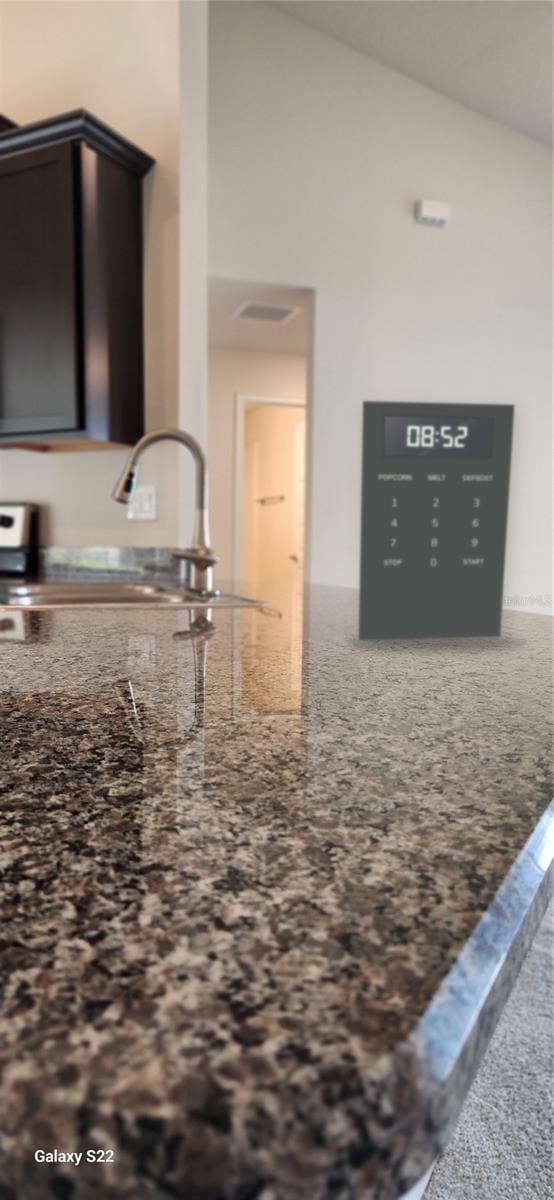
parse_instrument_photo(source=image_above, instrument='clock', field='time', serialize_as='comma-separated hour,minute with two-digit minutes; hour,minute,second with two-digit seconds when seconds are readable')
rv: 8,52
